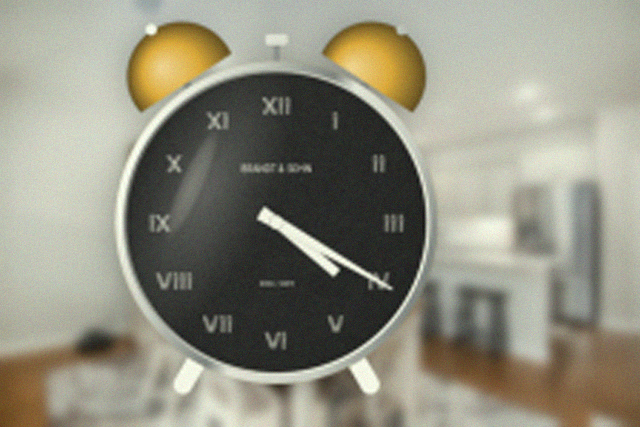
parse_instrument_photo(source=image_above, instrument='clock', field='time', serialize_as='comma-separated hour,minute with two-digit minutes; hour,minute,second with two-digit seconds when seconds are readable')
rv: 4,20
